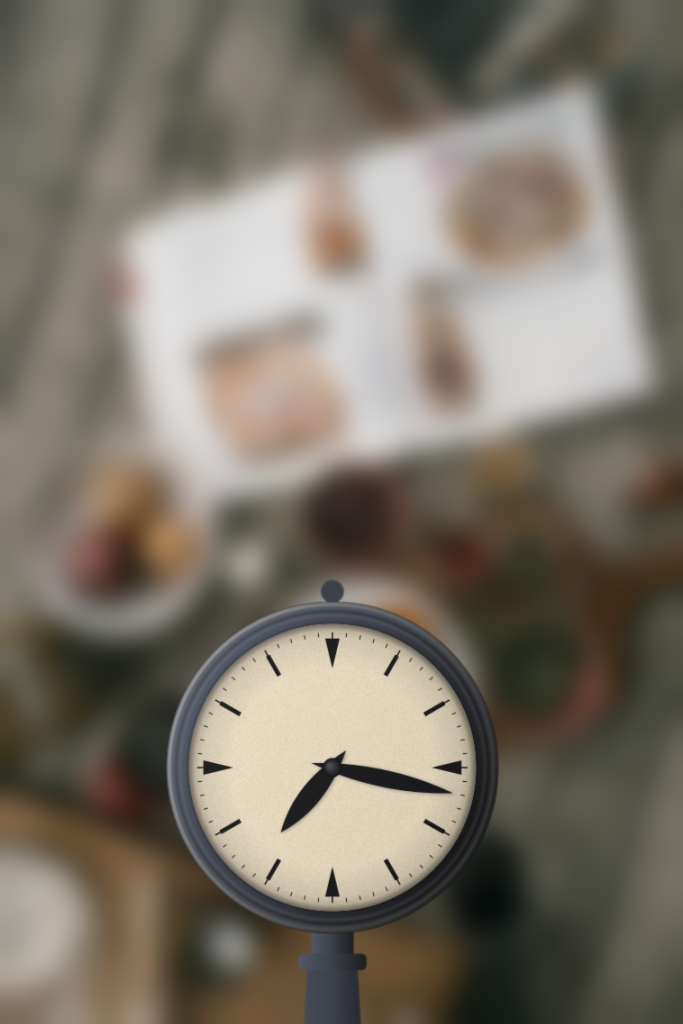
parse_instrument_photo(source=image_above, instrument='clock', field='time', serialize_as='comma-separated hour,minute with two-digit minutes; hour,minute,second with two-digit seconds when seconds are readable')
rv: 7,17
